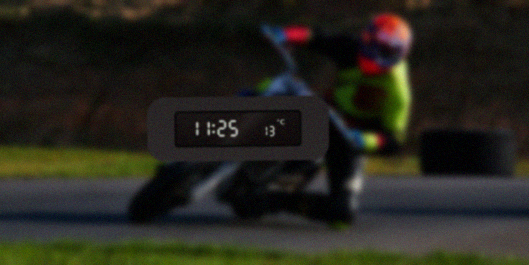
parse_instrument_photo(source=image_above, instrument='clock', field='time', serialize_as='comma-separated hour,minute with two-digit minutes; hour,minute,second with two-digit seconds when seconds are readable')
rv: 11,25
